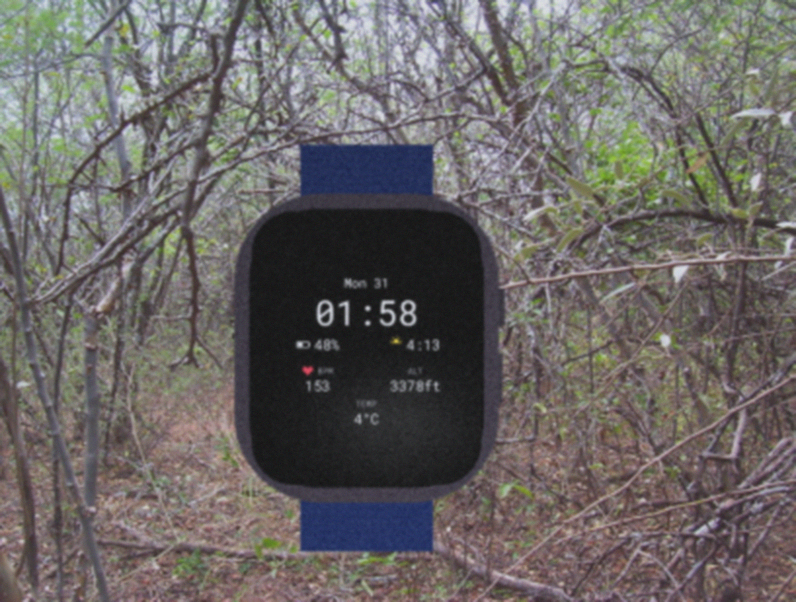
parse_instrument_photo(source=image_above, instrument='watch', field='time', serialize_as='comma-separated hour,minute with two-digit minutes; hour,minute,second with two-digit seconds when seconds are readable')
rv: 1,58
